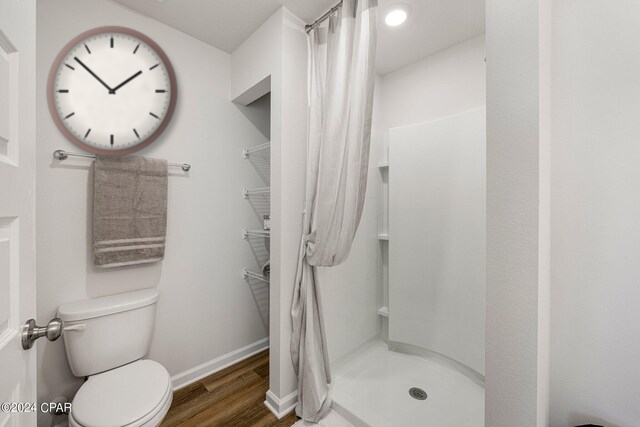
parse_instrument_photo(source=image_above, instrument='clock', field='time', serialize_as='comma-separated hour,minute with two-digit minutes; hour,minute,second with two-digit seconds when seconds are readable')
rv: 1,52
